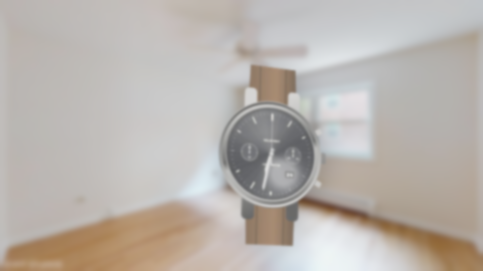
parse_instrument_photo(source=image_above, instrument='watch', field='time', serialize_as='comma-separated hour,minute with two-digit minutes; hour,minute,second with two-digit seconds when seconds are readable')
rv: 6,32
